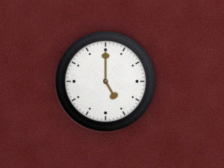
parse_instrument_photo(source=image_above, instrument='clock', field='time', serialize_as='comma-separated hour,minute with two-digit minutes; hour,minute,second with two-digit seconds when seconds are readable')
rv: 5,00
